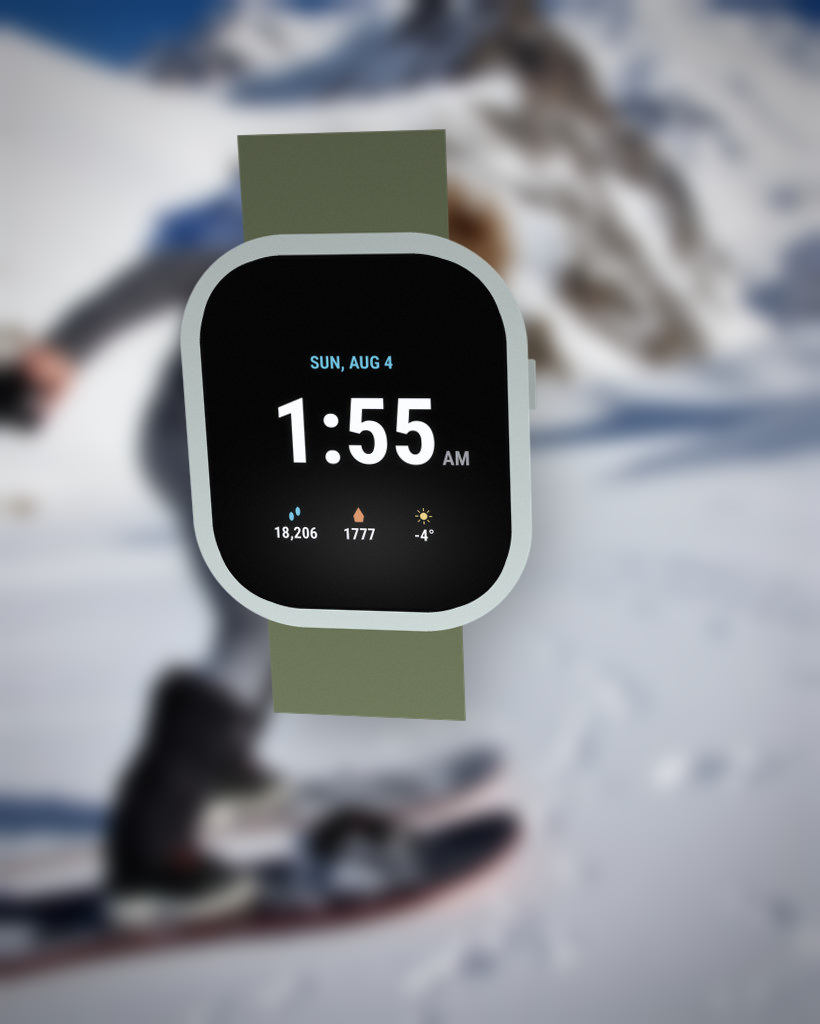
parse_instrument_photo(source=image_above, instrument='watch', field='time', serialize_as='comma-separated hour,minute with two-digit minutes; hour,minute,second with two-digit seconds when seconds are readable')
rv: 1,55
